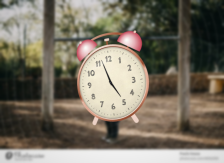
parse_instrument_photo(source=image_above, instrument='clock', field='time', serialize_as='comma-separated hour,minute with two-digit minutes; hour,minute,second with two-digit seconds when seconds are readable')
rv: 4,57
